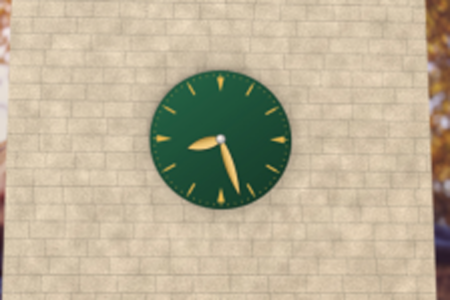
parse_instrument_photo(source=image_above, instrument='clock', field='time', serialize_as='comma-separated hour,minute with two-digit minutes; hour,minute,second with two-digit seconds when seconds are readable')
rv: 8,27
